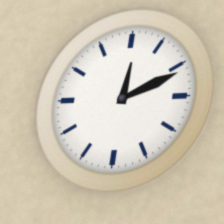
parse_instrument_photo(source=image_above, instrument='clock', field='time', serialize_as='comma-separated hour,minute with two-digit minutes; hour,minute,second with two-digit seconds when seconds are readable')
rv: 12,11
